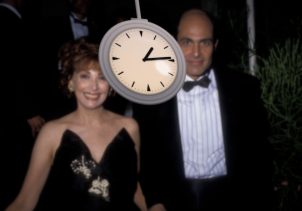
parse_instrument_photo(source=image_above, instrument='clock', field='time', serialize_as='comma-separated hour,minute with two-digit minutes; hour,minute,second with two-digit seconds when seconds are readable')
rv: 1,14
